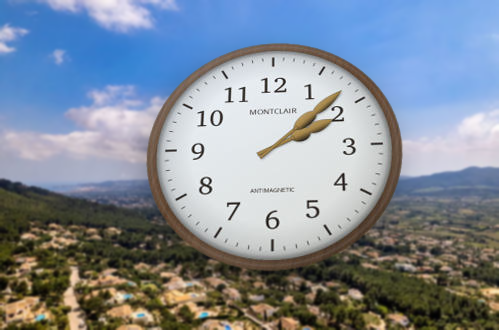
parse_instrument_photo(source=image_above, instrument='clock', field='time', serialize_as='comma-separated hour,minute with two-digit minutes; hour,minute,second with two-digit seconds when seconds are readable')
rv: 2,08
